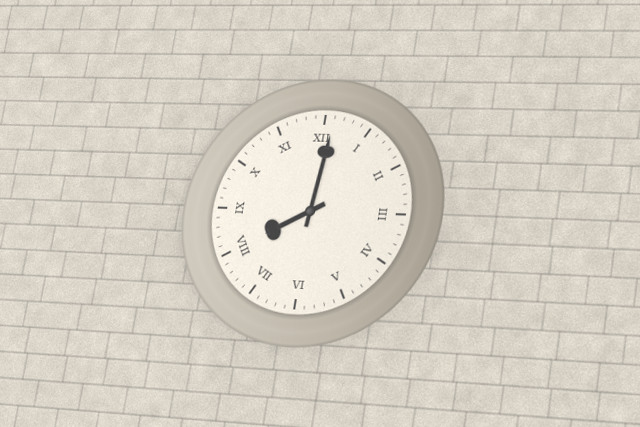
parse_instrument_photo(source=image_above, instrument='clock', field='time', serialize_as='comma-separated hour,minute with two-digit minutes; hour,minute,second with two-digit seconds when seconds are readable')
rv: 8,01
